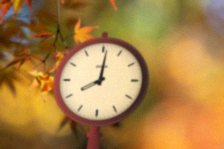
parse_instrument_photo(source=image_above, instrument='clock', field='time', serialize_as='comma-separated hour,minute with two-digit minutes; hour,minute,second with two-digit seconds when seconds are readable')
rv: 8,01
